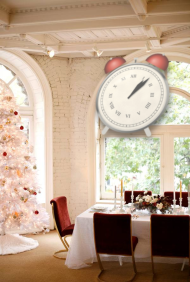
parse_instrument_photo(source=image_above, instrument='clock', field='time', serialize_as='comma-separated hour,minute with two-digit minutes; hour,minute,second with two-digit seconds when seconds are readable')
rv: 1,07
